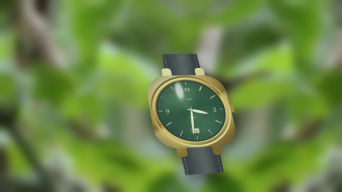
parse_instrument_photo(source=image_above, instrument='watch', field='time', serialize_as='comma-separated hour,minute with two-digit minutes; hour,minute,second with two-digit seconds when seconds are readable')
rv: 3,31
